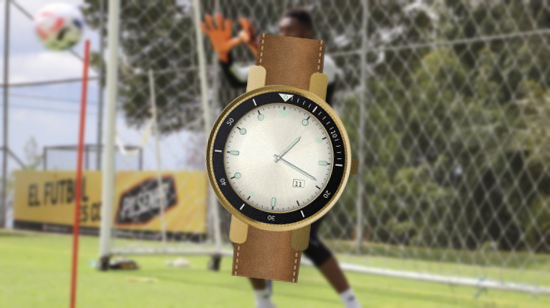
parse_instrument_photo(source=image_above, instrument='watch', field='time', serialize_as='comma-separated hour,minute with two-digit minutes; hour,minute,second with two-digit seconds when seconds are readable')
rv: 1,19
